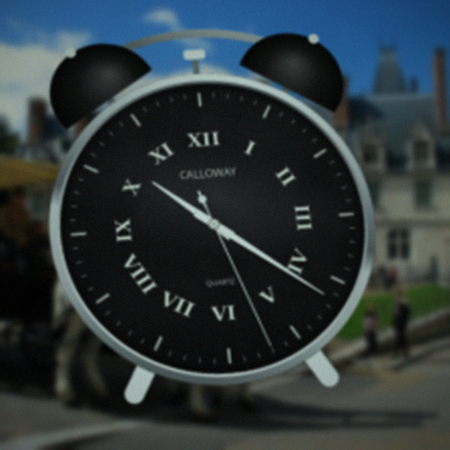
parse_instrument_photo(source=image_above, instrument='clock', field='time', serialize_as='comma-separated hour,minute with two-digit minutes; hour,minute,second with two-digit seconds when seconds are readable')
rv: 10,21,27
